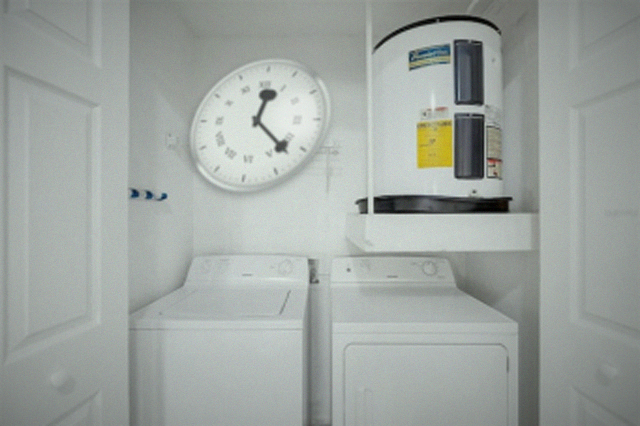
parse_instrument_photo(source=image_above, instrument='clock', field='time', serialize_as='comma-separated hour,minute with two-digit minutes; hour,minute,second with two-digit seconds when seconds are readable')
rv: 12,22
